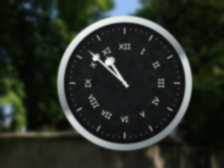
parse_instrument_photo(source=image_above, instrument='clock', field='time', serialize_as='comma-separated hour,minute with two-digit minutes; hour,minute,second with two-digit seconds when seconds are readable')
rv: 10,52
